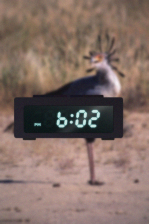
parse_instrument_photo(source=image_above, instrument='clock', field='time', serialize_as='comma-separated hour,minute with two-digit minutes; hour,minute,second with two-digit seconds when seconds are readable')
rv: 6,02
